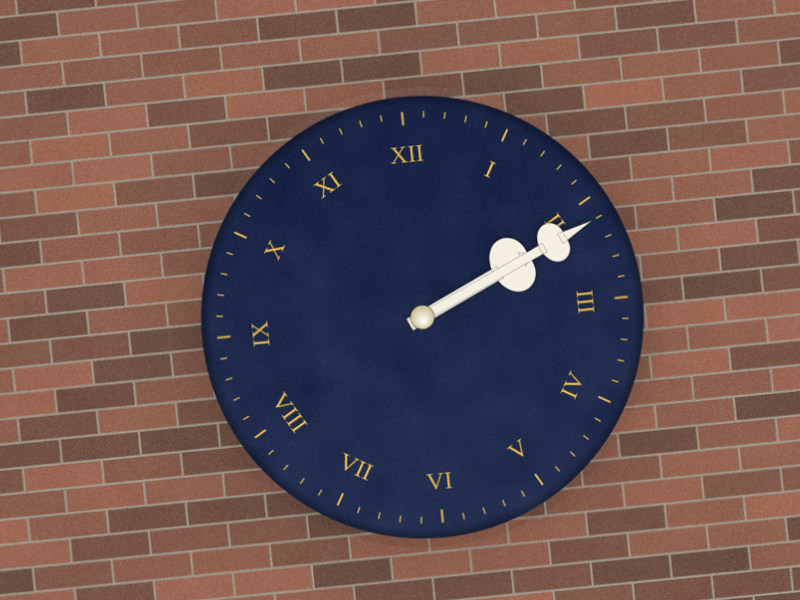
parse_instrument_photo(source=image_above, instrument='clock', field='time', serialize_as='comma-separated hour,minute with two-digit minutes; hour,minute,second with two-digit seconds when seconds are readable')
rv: 2,11
